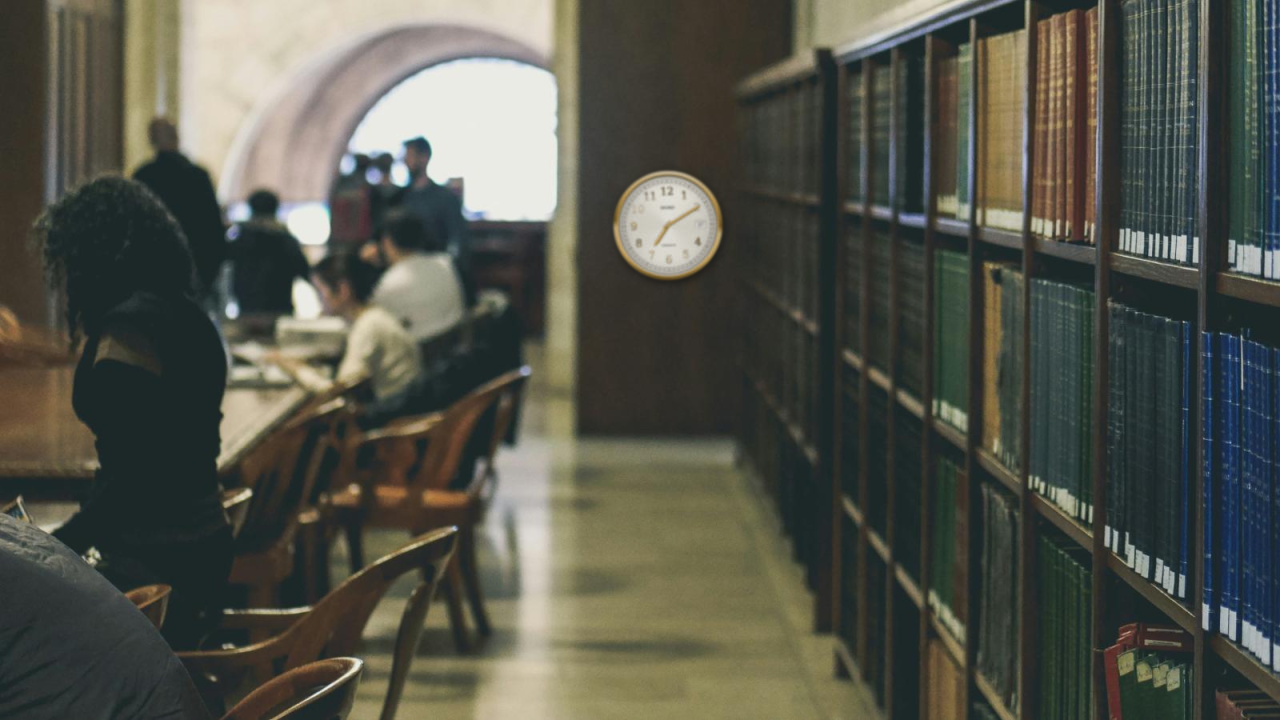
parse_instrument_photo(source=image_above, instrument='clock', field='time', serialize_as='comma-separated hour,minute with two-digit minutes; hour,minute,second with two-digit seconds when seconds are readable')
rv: 7,10
